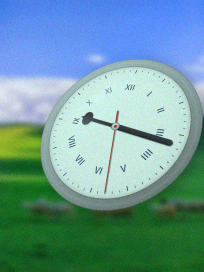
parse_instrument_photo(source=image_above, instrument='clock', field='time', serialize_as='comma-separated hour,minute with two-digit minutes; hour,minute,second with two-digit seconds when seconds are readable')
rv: 9,16,28
